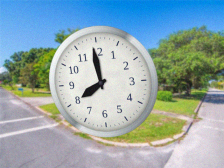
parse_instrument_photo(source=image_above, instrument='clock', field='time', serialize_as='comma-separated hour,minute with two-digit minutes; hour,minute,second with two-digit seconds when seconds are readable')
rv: 7,59
